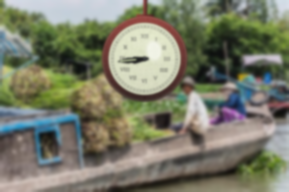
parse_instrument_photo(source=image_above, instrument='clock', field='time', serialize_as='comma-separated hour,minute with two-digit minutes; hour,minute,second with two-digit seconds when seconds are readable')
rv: 8,44
